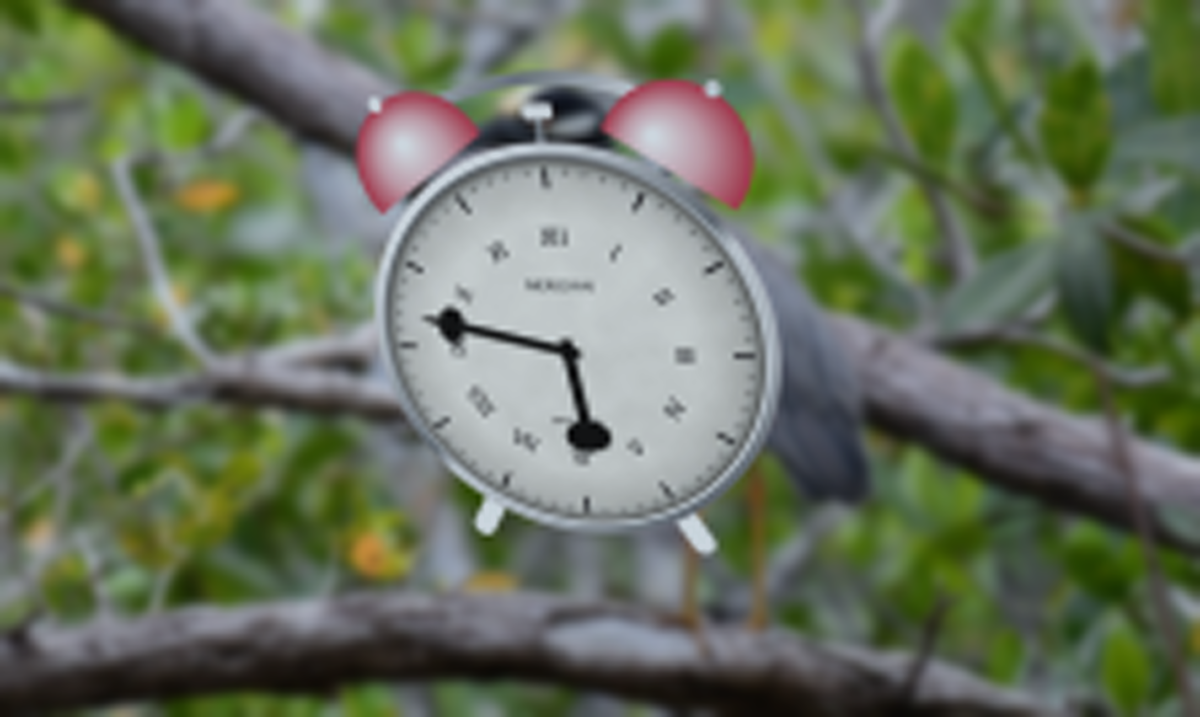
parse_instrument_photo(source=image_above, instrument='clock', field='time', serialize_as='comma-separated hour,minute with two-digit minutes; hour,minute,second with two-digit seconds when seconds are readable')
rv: 5,47
